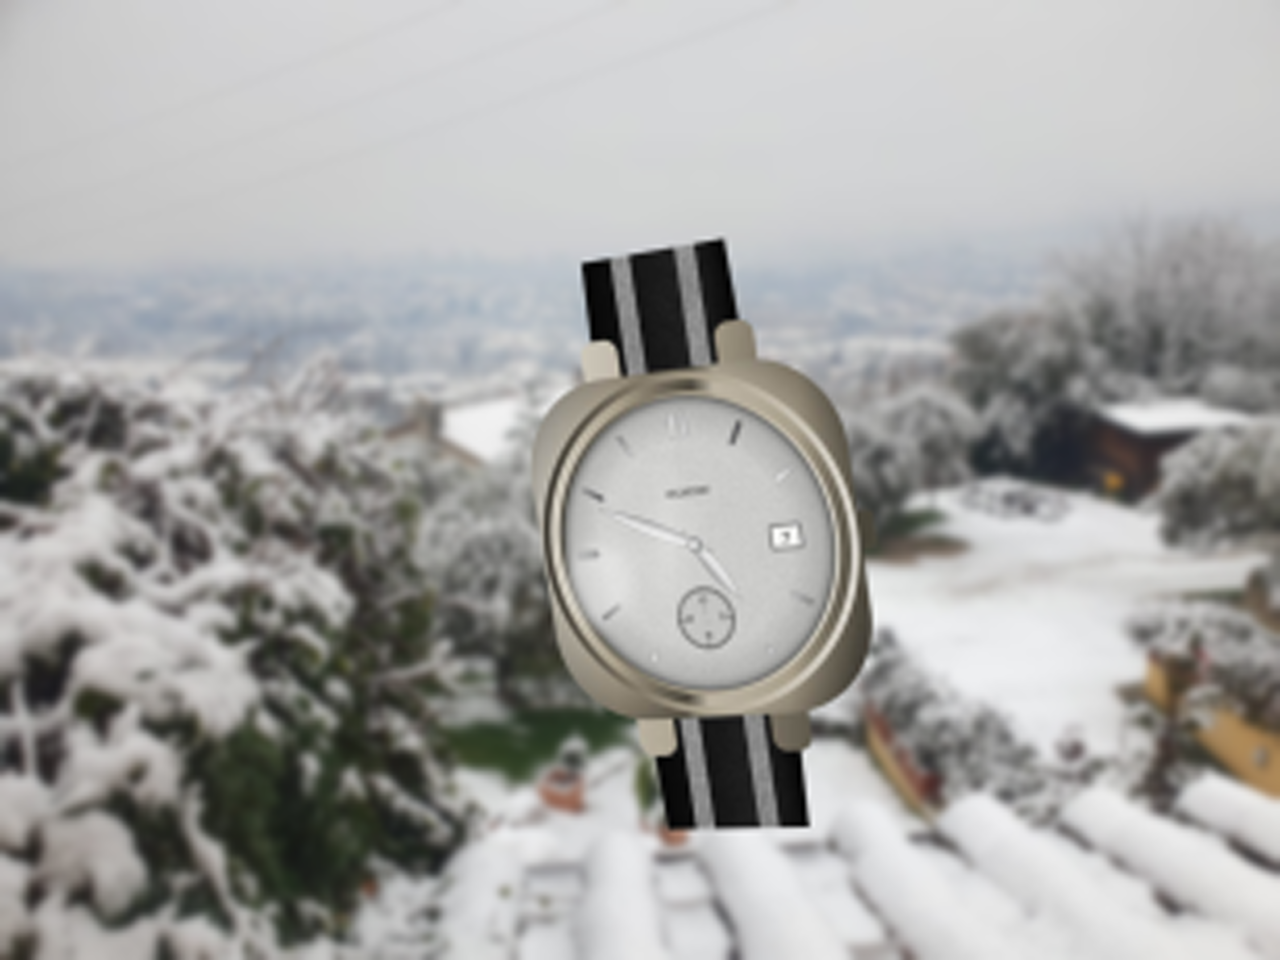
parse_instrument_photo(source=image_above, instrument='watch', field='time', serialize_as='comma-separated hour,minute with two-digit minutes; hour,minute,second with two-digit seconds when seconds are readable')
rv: 4,49
